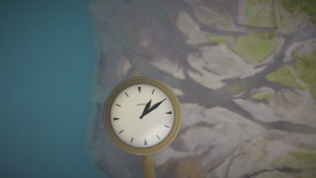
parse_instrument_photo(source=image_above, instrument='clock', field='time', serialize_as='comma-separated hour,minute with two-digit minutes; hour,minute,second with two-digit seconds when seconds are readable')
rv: 1,10
